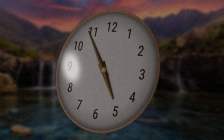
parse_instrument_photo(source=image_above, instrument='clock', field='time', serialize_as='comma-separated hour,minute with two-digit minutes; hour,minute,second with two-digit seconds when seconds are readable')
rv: 4,54
